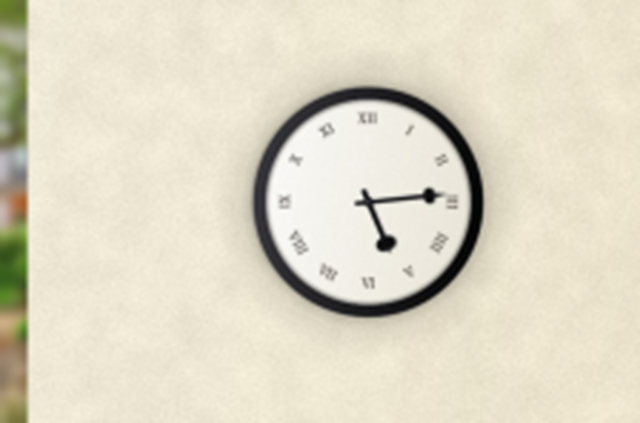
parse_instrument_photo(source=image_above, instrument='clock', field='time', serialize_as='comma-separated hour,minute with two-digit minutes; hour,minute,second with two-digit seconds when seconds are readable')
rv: 5,14
